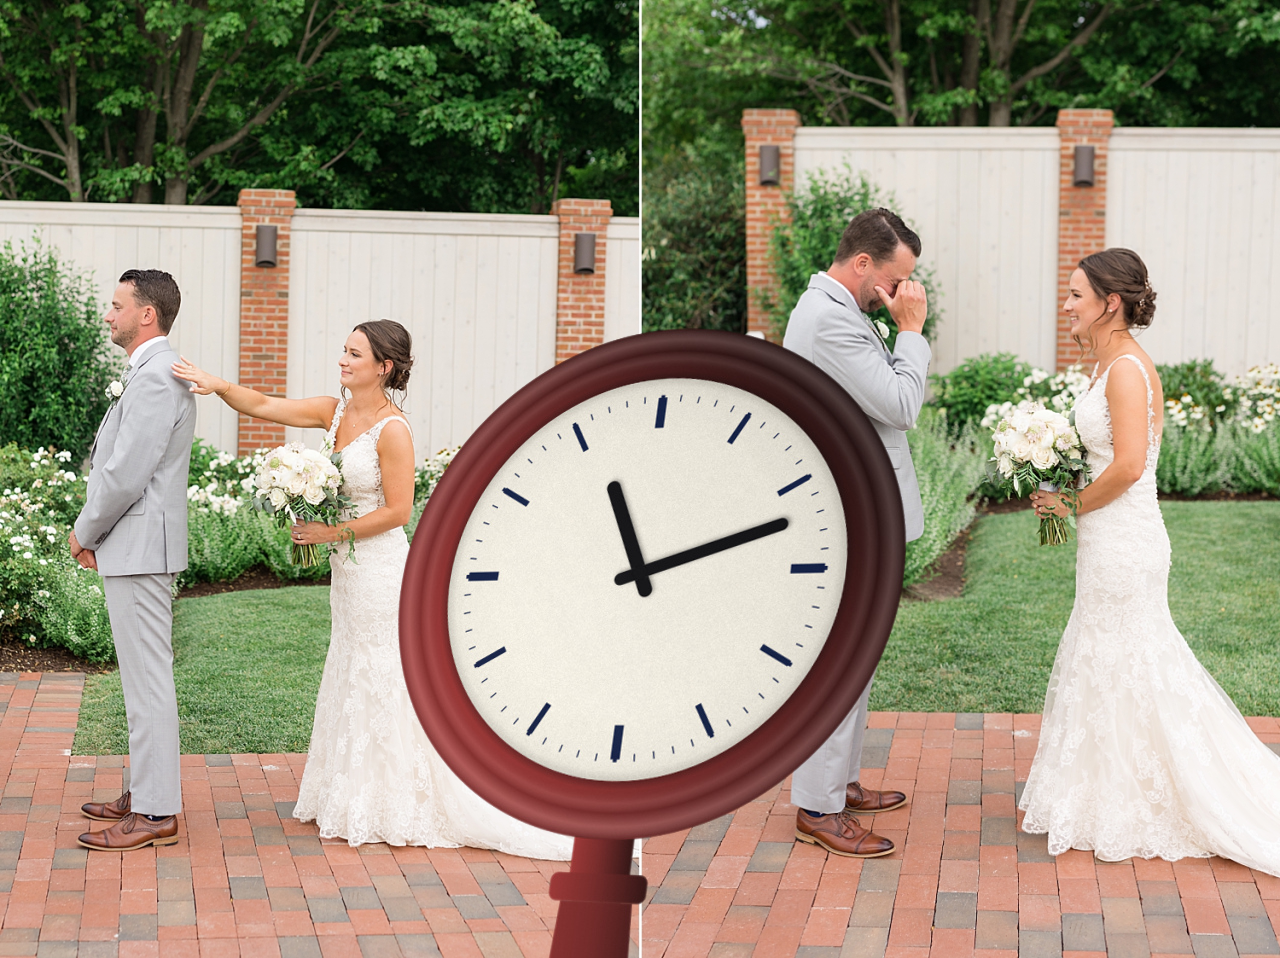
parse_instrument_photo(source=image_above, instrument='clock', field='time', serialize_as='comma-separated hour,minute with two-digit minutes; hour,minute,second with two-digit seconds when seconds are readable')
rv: 11,12
